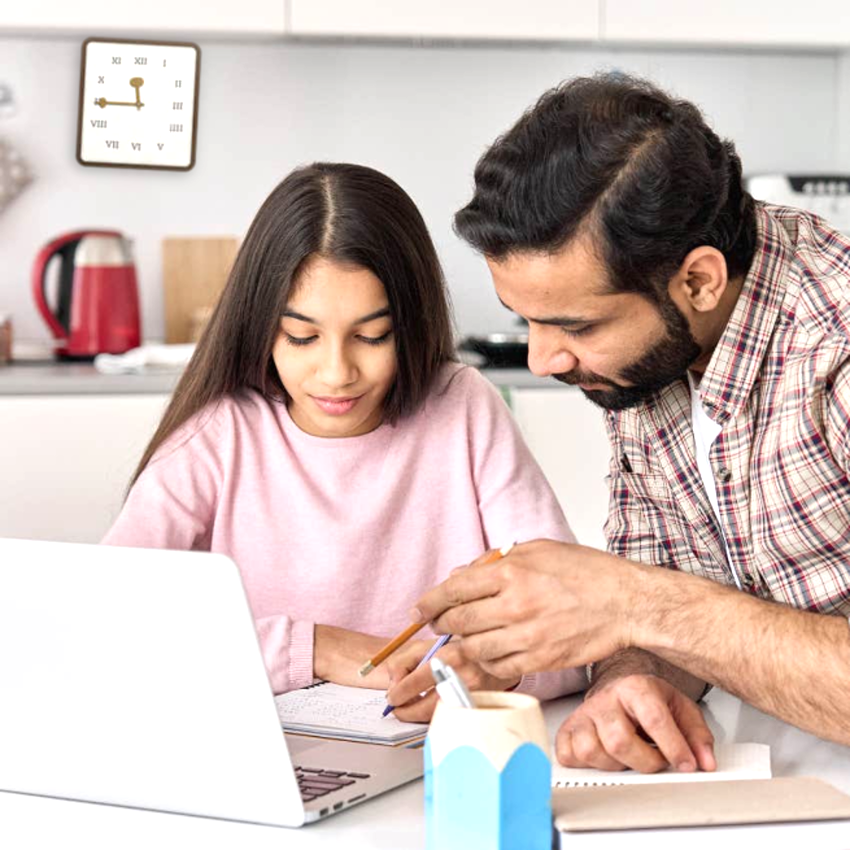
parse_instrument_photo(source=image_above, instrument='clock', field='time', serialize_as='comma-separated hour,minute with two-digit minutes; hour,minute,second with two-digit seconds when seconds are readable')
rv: 11,45
